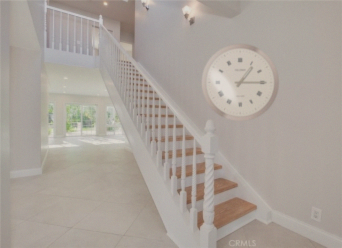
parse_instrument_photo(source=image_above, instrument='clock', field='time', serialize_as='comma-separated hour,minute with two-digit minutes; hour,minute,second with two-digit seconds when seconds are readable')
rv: 1,15
